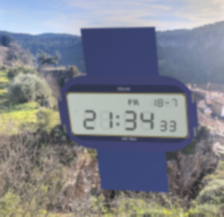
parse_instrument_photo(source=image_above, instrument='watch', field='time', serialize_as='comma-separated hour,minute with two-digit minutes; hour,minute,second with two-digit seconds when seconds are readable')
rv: 21,34,33
